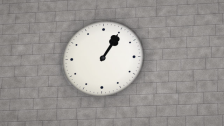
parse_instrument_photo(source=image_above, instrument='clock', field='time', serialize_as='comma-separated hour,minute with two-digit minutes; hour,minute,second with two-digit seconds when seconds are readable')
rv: 1,05
